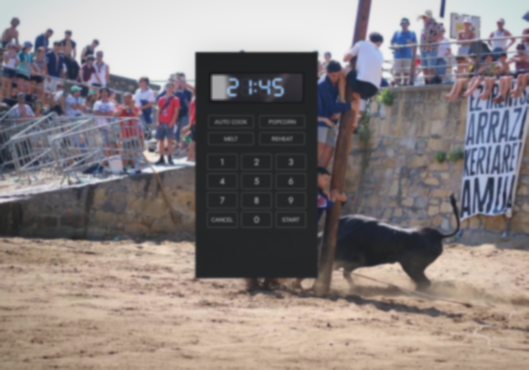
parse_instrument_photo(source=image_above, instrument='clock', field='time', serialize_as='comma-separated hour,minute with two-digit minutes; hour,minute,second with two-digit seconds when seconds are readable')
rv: 21,45
